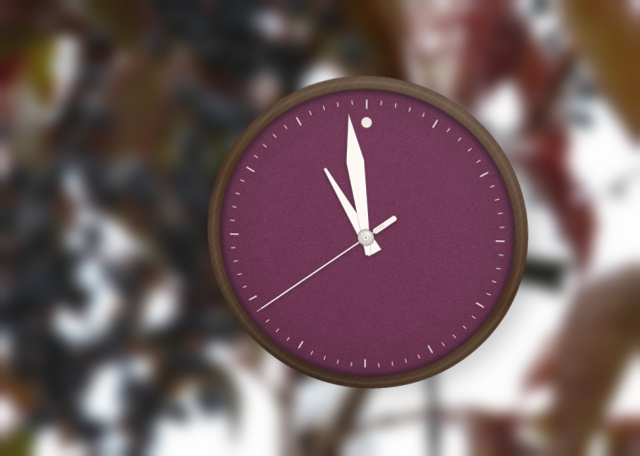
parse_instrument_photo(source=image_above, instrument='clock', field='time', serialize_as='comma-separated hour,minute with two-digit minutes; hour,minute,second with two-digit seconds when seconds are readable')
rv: 10,58,39
